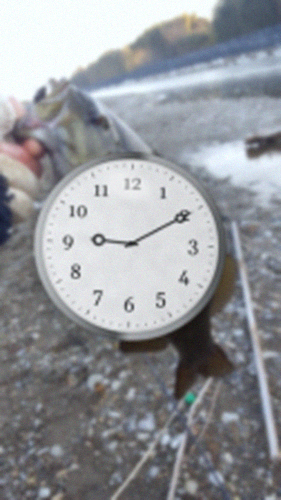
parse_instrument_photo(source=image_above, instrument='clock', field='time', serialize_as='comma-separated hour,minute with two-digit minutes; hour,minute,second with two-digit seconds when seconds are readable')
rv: 9,10
